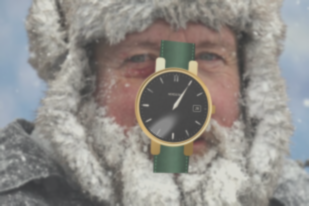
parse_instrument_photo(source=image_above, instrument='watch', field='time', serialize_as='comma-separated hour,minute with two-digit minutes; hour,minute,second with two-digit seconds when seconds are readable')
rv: 1,05
